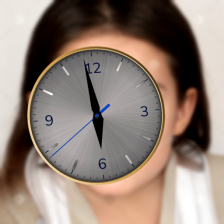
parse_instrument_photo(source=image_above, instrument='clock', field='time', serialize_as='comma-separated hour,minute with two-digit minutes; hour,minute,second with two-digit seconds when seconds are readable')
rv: 5,58,39
